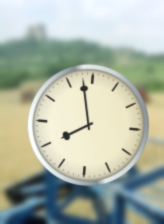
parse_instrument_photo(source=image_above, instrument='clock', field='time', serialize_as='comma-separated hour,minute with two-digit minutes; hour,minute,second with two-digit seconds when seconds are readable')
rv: 7,58
